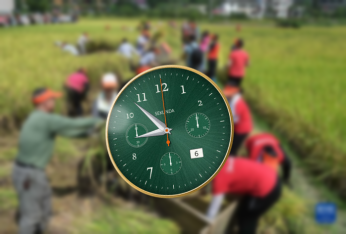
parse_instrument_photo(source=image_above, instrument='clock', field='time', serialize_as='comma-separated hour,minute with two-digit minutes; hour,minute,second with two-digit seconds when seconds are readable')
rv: 8,53
